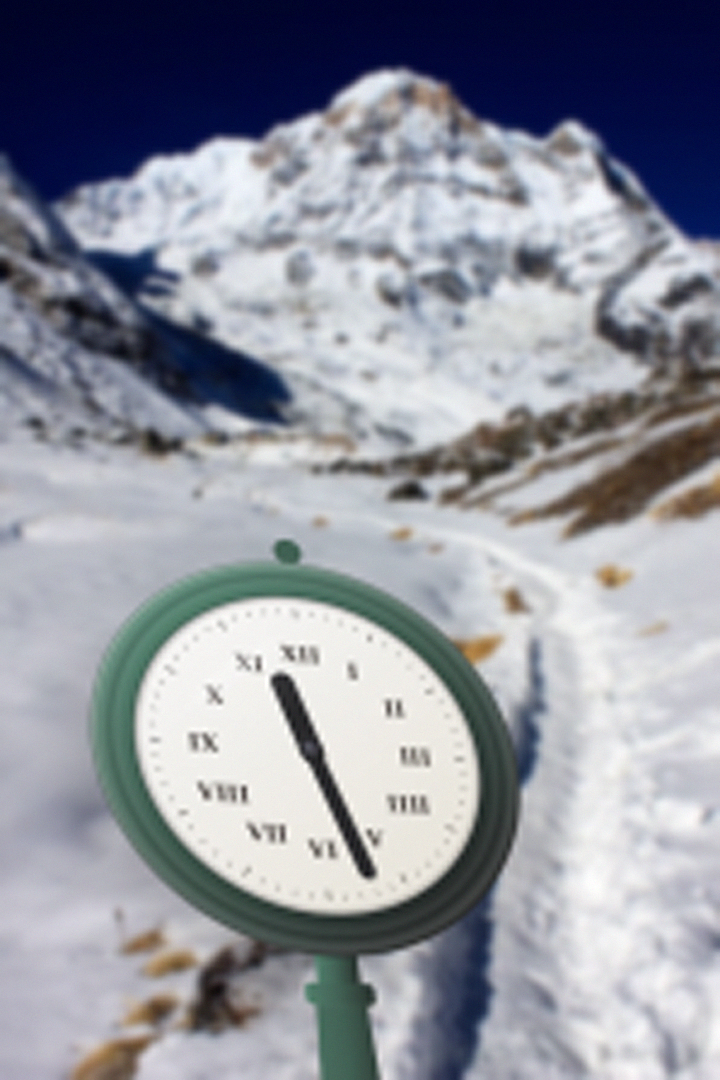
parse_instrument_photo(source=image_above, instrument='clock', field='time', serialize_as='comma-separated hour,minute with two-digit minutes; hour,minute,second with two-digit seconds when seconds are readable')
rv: 11,27
